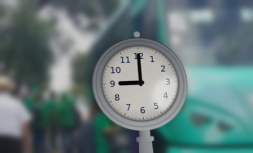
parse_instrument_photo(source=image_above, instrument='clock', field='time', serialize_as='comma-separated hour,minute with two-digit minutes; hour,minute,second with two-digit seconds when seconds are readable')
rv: 9,00
